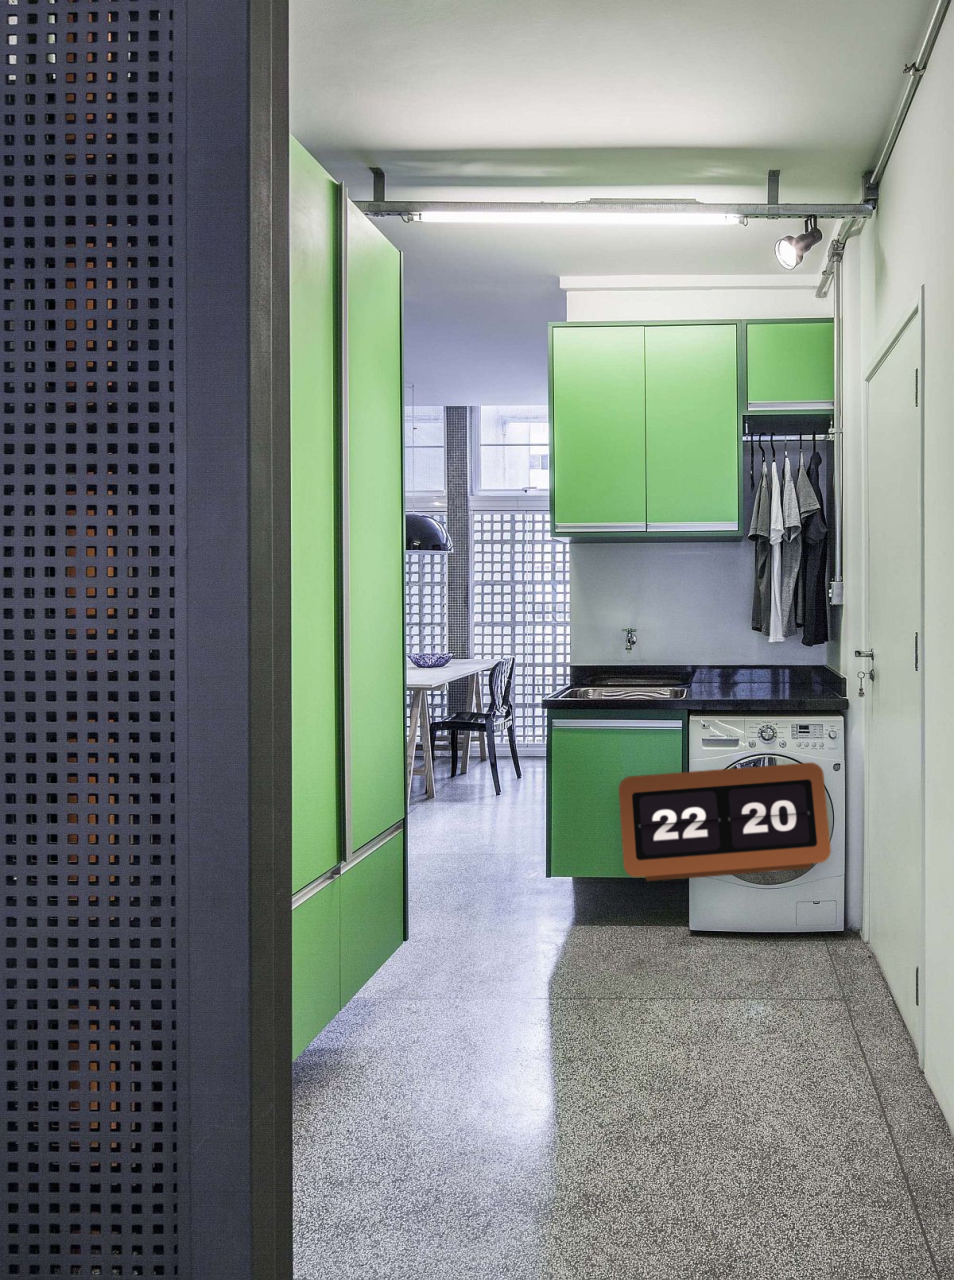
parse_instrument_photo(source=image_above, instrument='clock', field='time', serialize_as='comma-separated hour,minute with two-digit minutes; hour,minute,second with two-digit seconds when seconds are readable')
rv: 22,20
